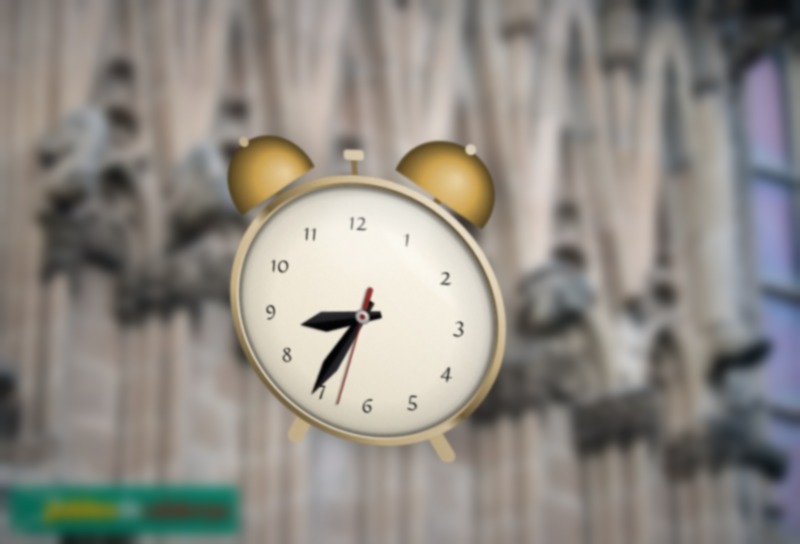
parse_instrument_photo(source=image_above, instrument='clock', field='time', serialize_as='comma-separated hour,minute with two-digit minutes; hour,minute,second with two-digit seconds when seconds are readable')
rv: 8,35,33
